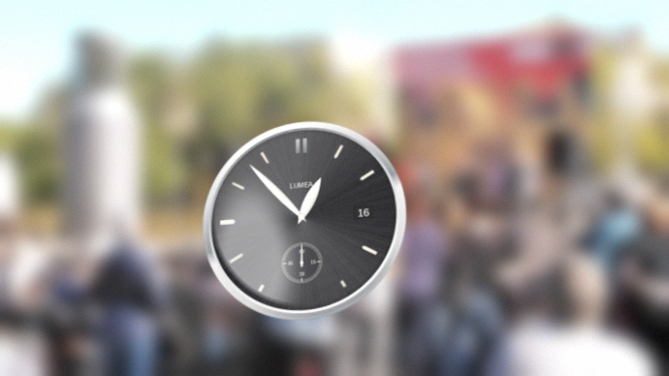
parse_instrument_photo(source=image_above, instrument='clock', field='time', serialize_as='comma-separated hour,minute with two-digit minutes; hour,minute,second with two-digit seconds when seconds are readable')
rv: 12,53
